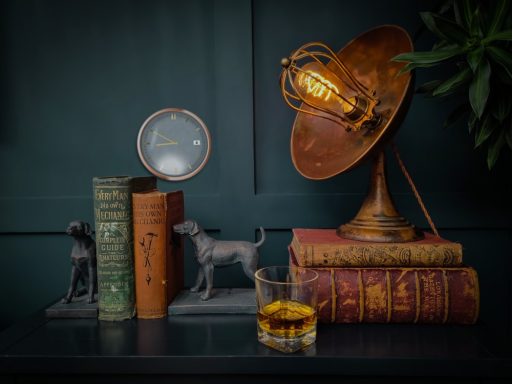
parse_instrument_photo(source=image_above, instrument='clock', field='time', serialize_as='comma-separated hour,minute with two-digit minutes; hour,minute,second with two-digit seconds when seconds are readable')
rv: 8,50
